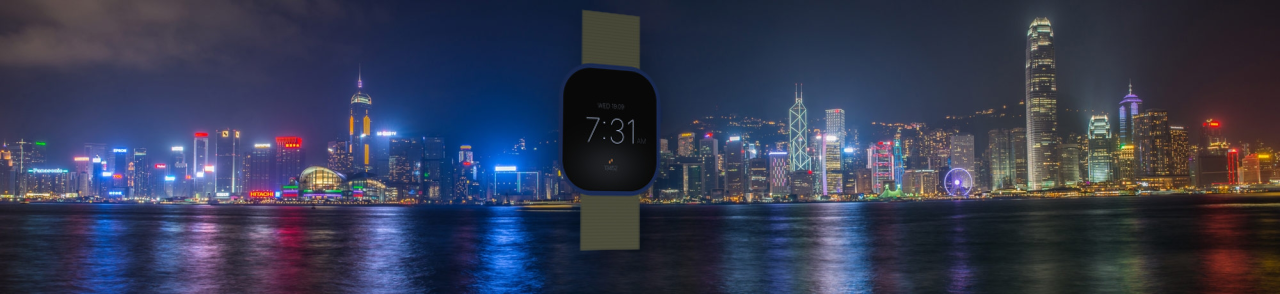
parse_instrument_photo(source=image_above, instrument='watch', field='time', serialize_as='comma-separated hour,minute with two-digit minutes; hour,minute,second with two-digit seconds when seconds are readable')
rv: 7,31
